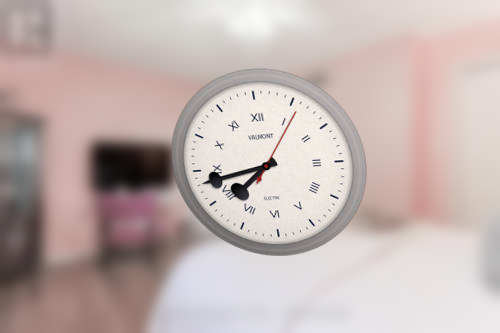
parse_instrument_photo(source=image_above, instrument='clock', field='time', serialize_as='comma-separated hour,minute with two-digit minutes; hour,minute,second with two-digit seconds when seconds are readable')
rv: 7,43,06
